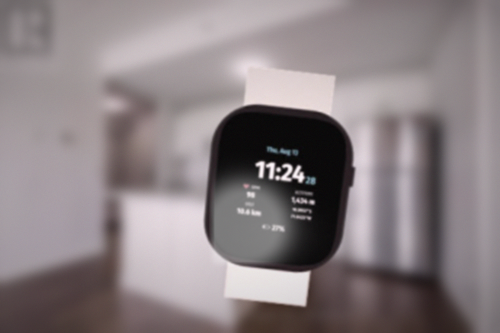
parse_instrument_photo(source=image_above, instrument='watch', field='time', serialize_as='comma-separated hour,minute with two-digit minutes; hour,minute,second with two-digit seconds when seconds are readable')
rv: 11,24
